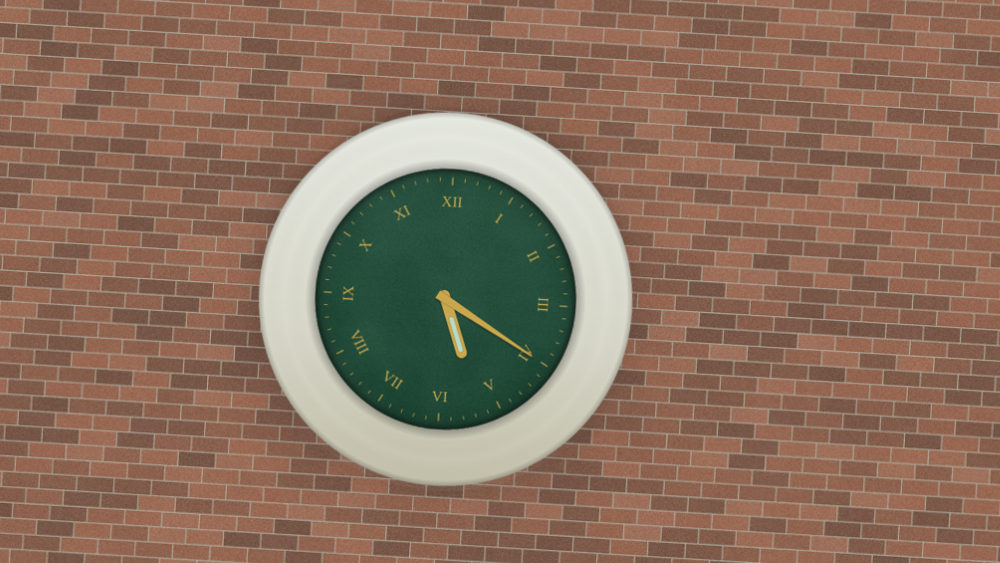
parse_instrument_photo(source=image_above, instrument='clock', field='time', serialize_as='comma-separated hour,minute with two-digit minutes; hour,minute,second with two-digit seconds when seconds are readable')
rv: 5,20
